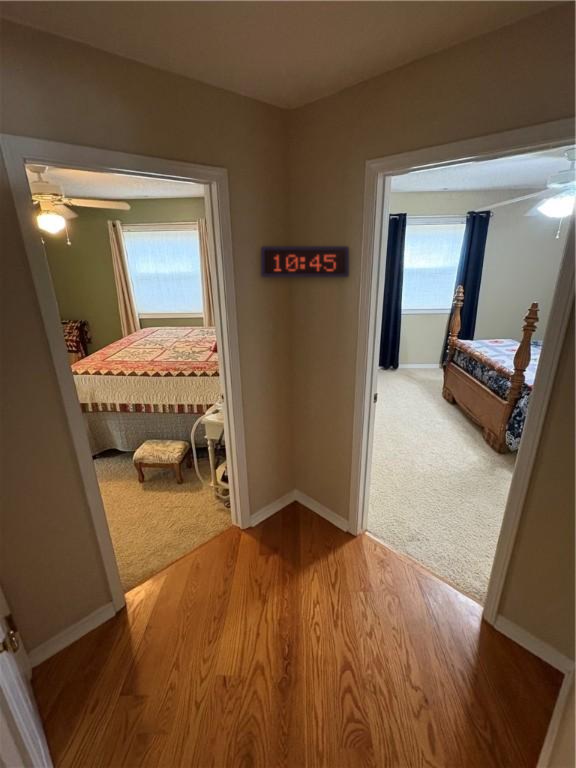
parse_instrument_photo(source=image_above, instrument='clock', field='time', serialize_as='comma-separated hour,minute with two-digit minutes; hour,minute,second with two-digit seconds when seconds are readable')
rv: 10,45
